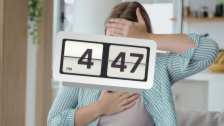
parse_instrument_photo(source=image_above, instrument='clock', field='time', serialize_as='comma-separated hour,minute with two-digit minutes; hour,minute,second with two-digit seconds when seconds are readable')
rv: 4,47
